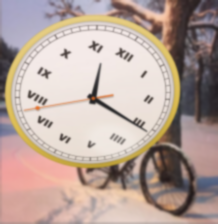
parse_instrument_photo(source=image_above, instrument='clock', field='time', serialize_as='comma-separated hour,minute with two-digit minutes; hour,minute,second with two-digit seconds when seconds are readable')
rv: 11,15,38
